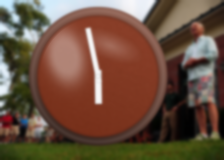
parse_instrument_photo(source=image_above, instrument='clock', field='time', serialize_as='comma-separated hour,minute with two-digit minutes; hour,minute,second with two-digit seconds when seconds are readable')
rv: 5,58
